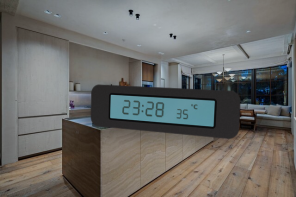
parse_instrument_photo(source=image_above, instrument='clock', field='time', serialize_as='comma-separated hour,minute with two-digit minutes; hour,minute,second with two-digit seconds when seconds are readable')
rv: 23,28
